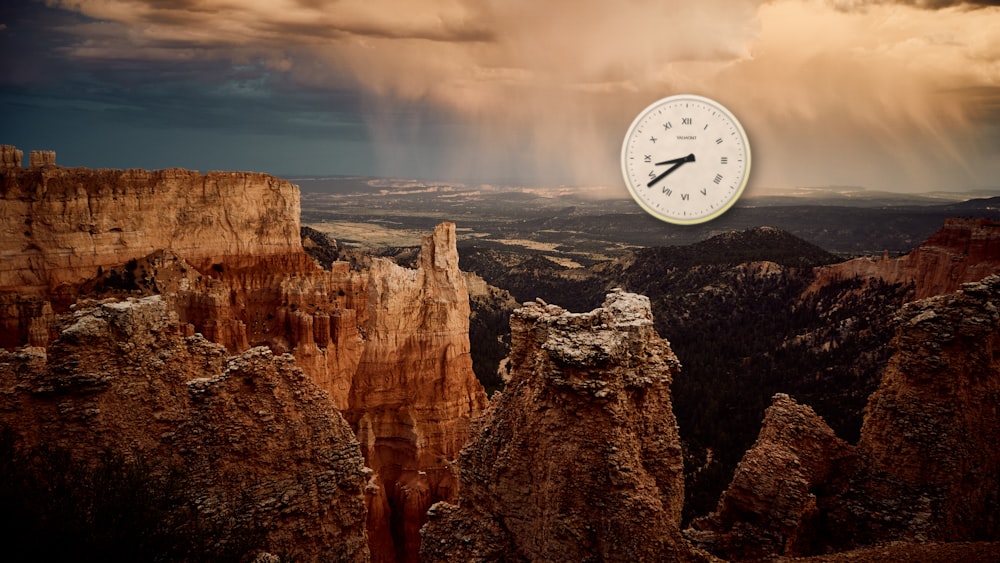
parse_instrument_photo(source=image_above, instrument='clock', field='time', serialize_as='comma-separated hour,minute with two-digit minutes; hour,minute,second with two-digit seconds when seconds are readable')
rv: 8,39
